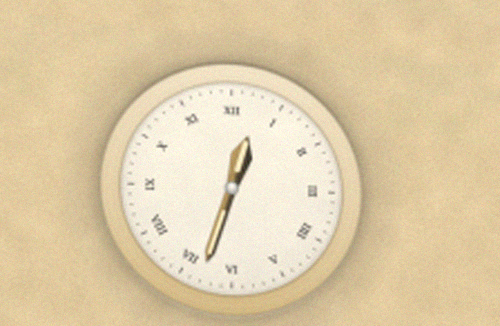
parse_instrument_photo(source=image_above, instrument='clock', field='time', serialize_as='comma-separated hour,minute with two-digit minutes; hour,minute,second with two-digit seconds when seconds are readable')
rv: 12,33
